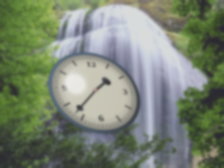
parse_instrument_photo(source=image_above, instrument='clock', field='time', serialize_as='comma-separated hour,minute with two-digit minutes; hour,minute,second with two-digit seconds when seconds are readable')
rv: 1,37
